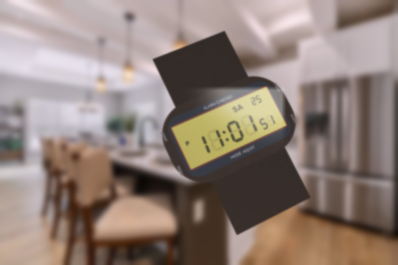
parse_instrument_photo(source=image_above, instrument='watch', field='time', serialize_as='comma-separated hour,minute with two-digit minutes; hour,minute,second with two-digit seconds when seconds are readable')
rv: 11,01,51
